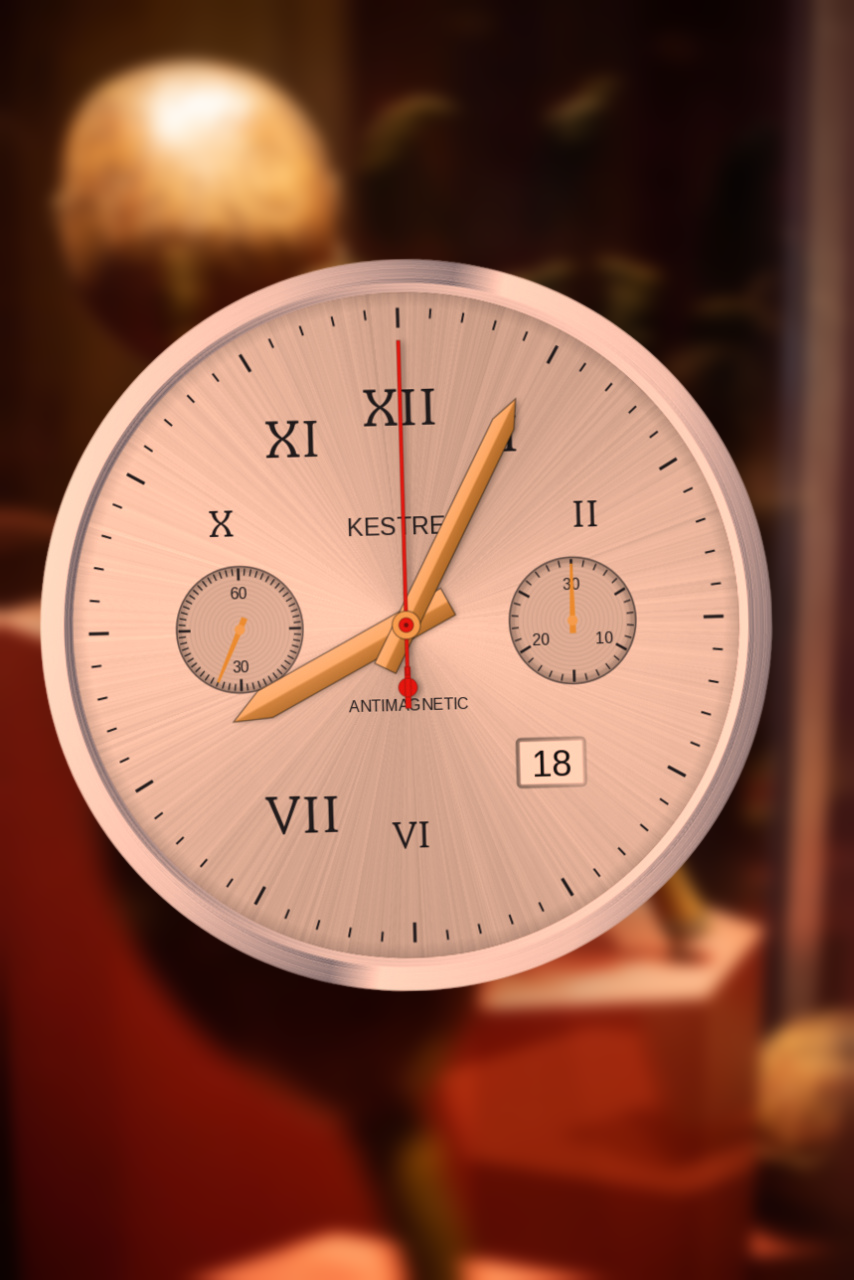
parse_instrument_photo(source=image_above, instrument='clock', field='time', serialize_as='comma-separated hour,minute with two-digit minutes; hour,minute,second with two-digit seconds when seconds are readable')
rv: 8,04,34
